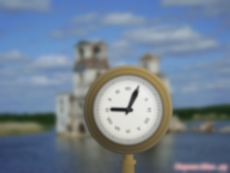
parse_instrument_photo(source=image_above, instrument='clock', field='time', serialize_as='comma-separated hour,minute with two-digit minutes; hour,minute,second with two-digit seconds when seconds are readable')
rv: 9,04
